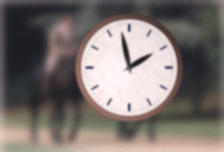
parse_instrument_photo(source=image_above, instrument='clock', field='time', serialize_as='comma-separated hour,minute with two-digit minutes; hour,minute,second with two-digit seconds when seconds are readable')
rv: 1,58
